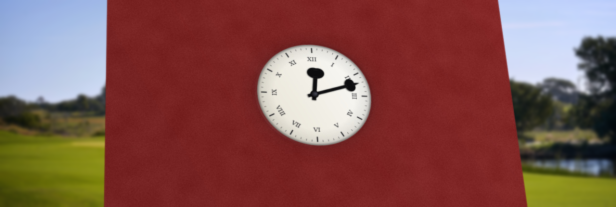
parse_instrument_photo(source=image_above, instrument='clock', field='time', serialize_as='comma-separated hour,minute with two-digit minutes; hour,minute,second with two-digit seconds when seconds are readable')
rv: 12,12
